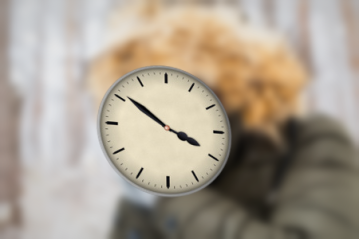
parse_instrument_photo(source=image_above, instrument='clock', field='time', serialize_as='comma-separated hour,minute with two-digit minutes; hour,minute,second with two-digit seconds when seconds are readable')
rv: 3,51
